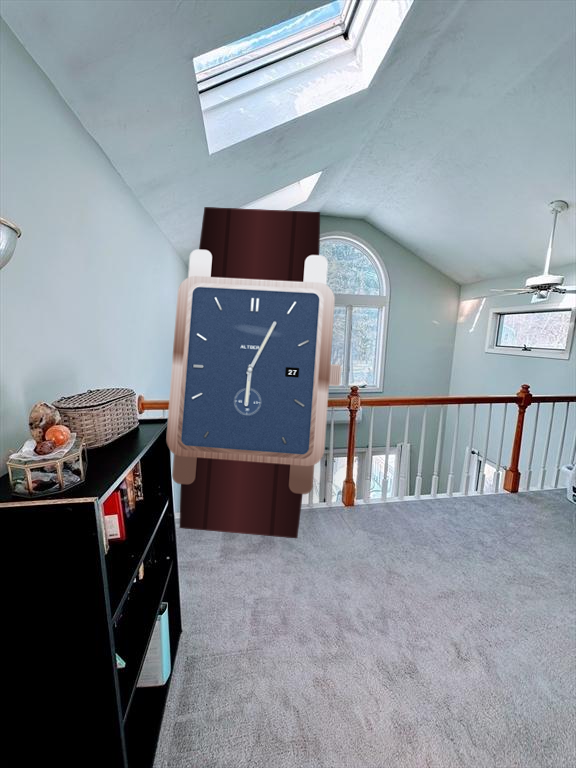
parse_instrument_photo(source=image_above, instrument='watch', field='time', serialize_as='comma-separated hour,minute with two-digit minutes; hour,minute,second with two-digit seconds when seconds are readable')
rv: 6,04
